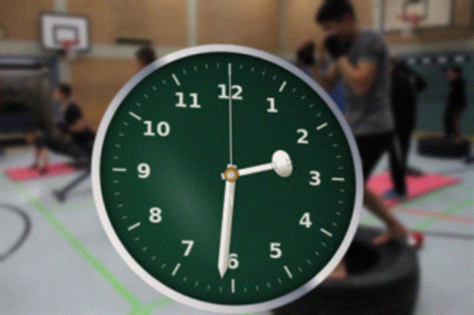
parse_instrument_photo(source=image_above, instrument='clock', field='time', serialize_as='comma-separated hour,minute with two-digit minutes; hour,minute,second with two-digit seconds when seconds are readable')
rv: 2,31,00
